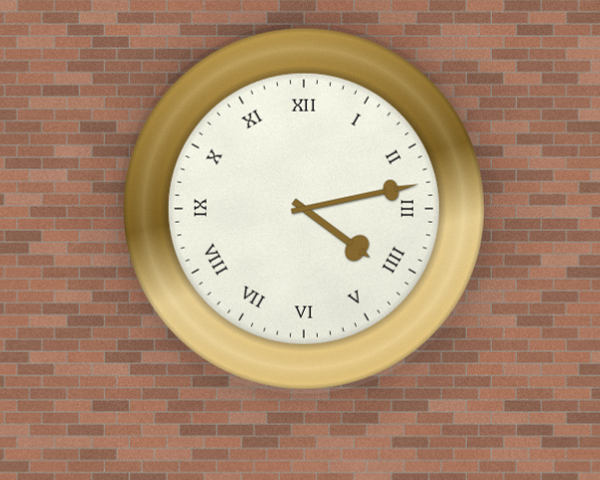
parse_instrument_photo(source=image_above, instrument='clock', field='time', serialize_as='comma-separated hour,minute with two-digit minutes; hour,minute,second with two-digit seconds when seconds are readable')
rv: 4,13
